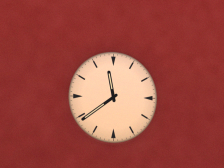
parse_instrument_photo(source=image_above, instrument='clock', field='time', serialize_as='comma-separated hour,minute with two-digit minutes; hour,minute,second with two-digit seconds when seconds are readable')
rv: 11,39
